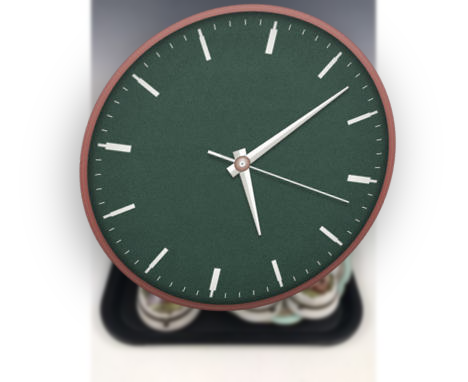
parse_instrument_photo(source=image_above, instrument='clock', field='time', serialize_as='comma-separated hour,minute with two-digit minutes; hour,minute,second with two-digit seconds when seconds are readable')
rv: 5,07,17
